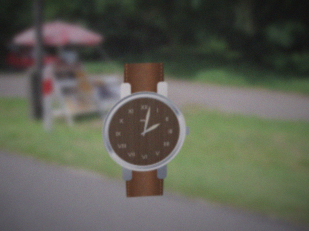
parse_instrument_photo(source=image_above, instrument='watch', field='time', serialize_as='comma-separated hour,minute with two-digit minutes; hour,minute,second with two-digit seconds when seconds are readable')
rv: 2,02
